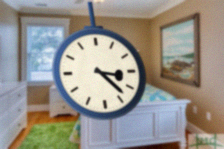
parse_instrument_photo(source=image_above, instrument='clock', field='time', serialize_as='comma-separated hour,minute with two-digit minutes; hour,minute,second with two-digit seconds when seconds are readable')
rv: 3,23
